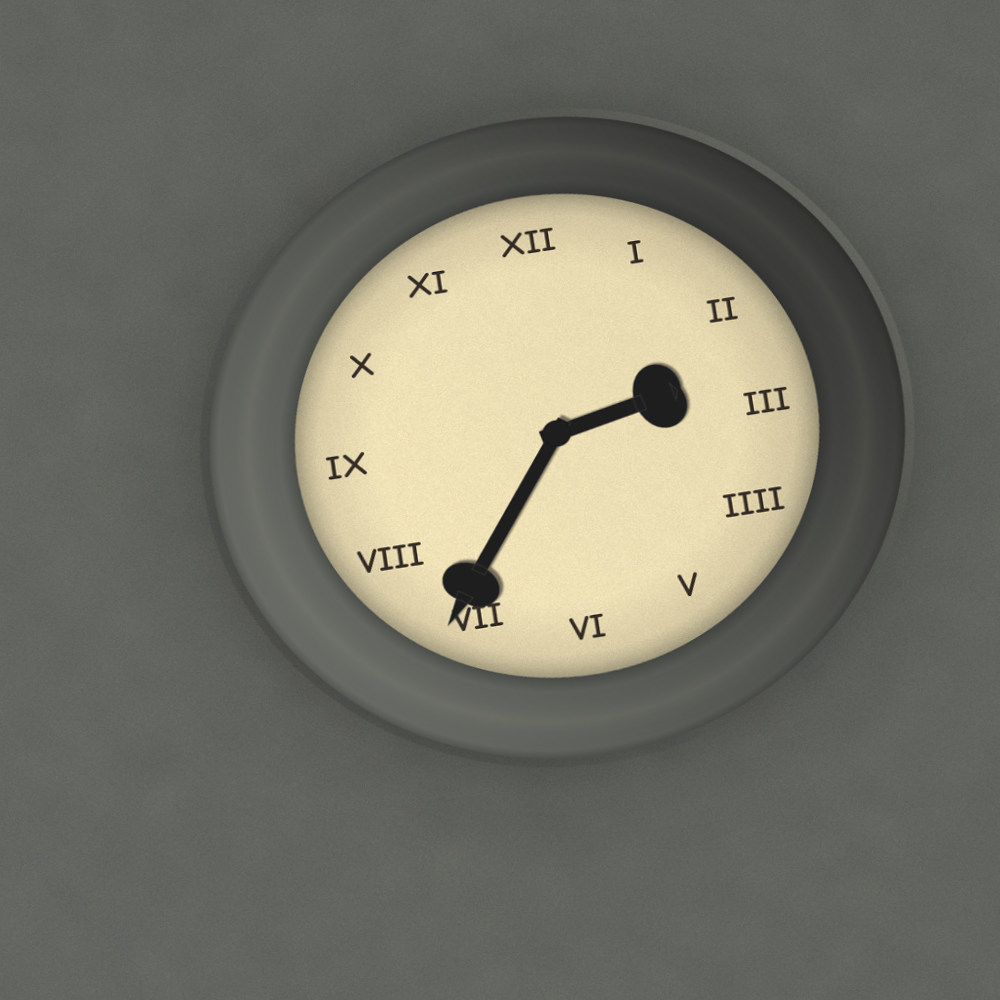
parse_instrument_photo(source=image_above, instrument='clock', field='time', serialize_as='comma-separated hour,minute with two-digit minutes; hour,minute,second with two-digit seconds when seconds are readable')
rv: 2,36
